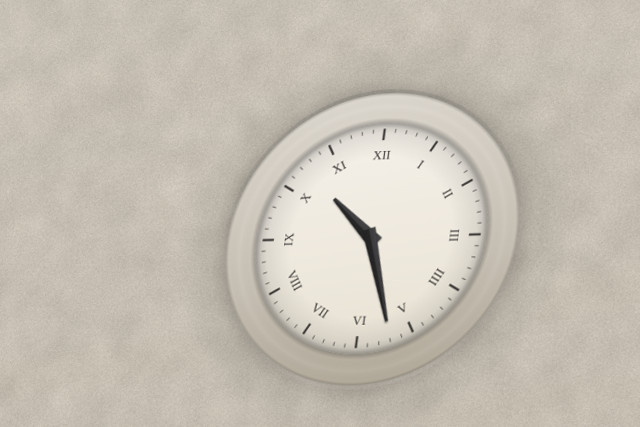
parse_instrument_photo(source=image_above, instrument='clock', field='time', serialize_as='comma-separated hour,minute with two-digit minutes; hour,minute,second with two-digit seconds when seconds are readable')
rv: 10,27
